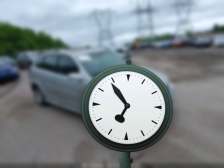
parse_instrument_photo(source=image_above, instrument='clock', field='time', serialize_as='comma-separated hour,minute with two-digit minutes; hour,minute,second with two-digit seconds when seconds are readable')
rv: 6,54
